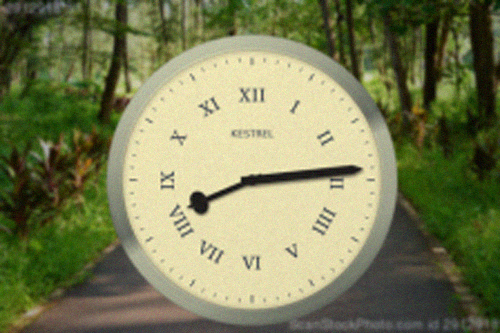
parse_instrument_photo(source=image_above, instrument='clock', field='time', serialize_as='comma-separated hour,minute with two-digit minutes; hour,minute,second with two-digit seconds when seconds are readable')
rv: 8,14
